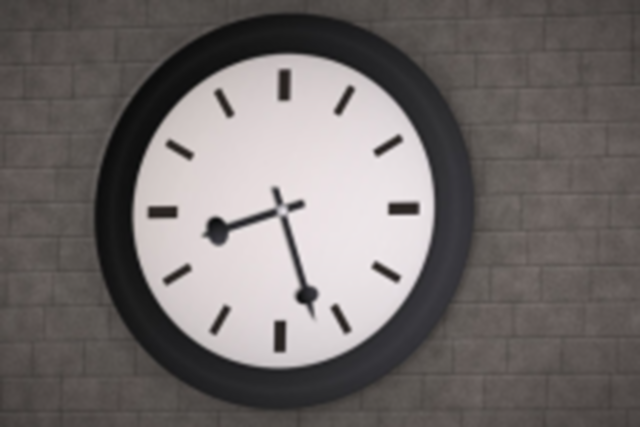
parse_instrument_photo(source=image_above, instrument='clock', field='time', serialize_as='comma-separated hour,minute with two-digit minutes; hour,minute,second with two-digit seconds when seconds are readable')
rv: 8,27
